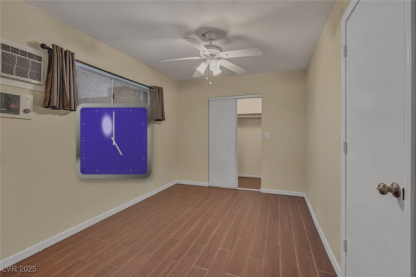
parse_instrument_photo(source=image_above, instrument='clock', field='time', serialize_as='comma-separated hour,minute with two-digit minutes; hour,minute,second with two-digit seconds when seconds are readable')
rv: 5,00
